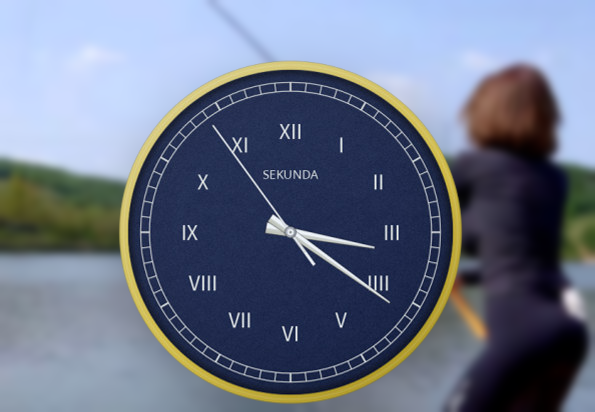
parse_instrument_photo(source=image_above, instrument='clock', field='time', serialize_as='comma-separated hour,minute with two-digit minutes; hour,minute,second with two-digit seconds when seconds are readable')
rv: 3,20,54
